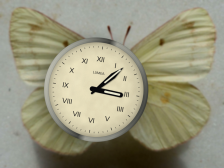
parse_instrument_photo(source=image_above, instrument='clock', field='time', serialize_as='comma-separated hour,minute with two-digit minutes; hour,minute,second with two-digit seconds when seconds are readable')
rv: 3,07
